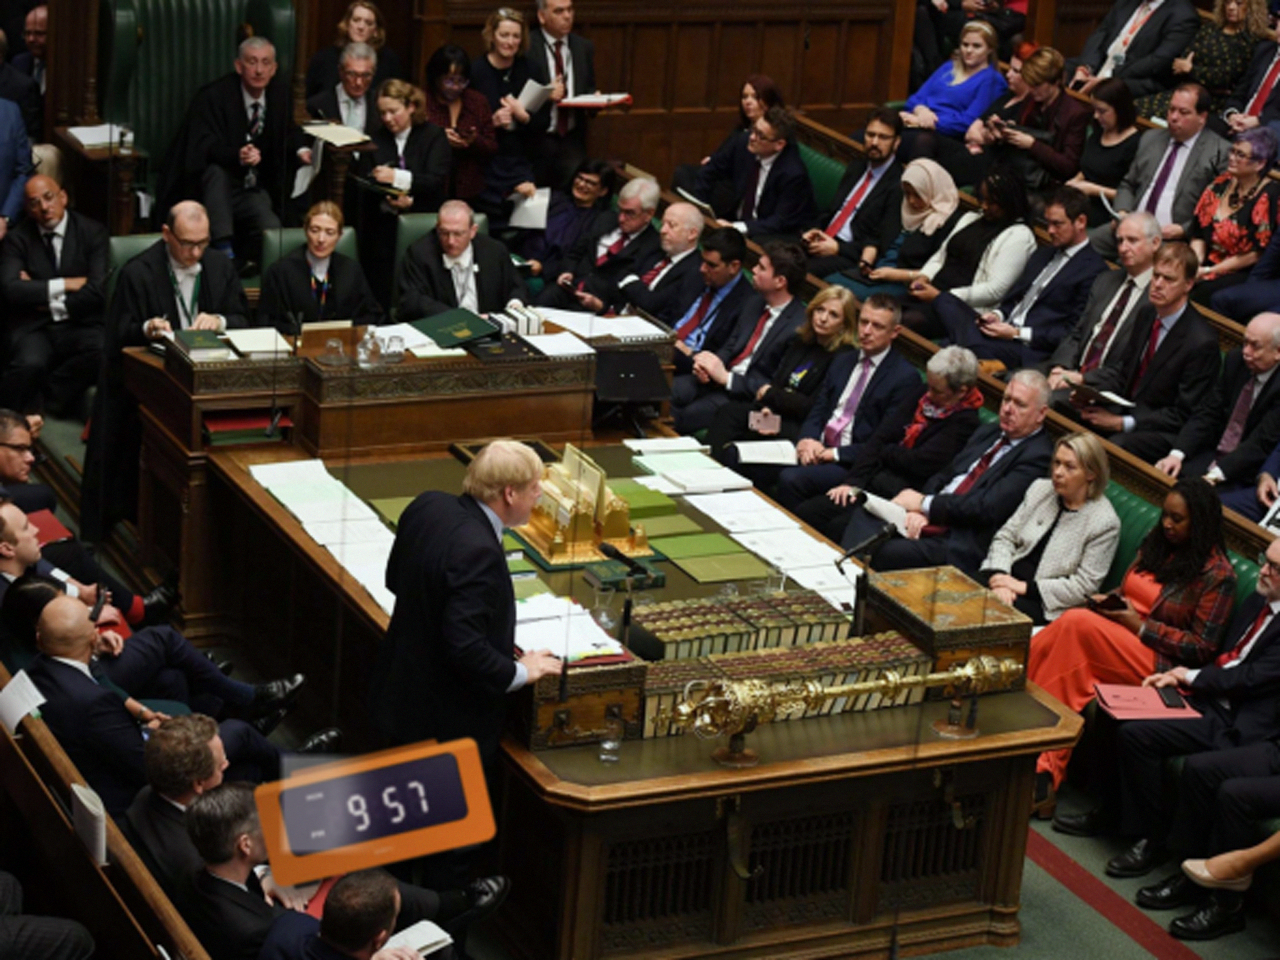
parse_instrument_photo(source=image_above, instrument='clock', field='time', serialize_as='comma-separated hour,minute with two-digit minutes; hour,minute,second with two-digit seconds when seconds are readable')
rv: 9,57
